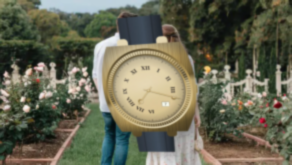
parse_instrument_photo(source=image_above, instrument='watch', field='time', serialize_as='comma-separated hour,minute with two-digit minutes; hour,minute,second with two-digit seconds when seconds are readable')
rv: 7,18
